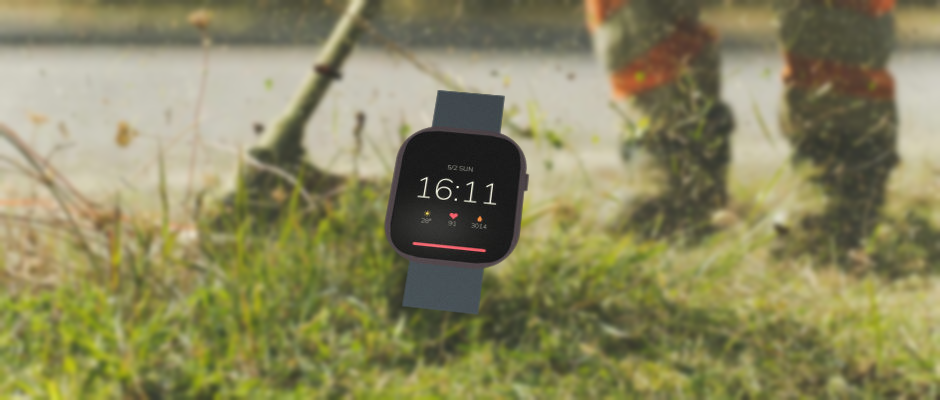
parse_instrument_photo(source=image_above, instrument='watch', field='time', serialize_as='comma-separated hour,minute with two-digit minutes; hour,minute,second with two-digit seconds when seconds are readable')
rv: 16,11
